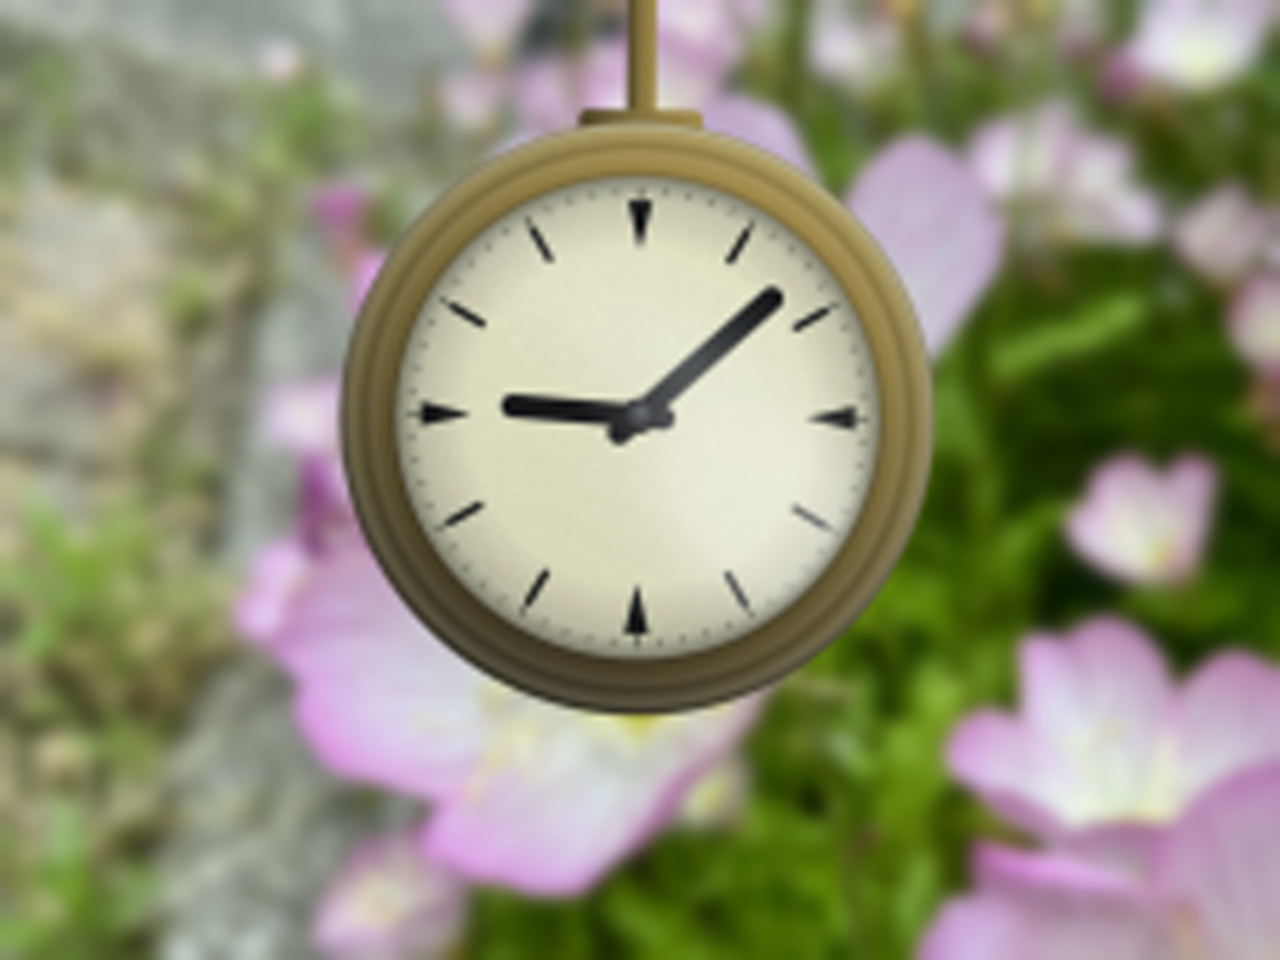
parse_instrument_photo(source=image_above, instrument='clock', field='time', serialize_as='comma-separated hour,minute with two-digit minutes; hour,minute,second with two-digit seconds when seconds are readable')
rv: 9,08
